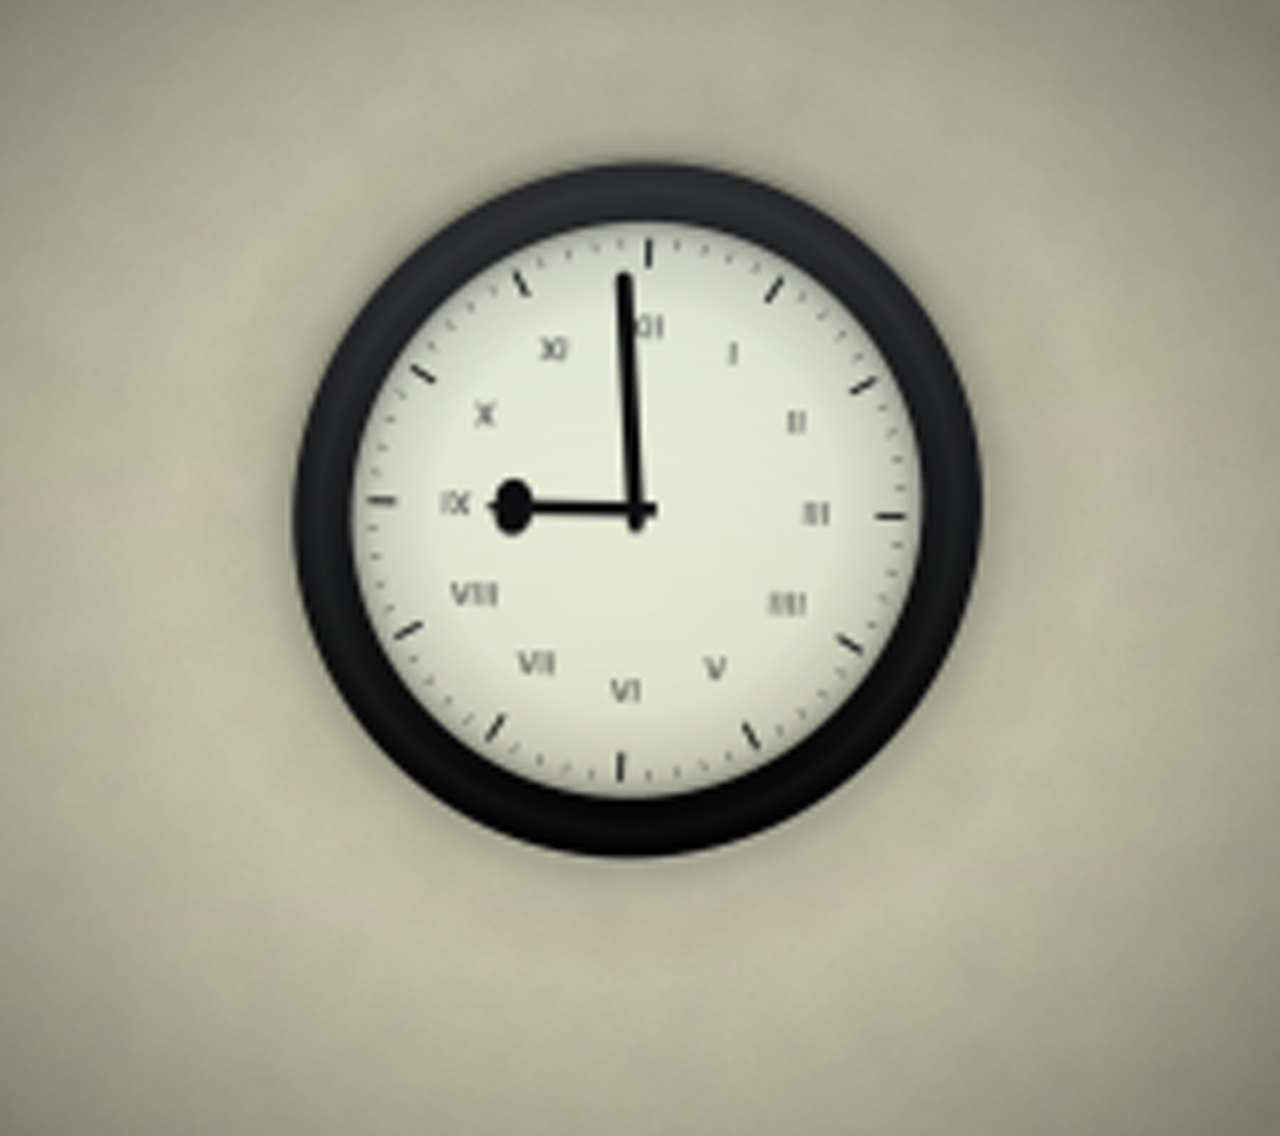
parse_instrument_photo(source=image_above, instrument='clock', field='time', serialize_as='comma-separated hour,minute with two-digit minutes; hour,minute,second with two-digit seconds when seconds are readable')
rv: 8,59
